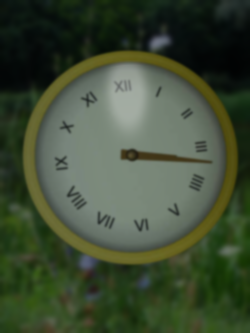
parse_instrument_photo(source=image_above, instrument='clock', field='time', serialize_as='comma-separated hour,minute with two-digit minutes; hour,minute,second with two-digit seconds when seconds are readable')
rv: 3,17
